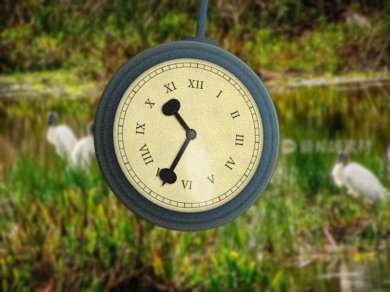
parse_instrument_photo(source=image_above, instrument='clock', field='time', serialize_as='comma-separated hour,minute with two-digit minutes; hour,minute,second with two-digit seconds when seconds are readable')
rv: 10,34
